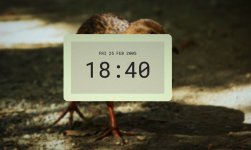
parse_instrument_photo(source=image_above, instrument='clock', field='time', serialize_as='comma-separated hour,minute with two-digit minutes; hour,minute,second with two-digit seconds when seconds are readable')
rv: 18,40
